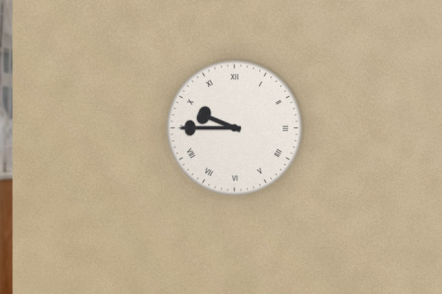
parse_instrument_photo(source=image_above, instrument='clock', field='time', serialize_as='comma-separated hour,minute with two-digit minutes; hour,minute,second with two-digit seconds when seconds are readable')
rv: 9,45
